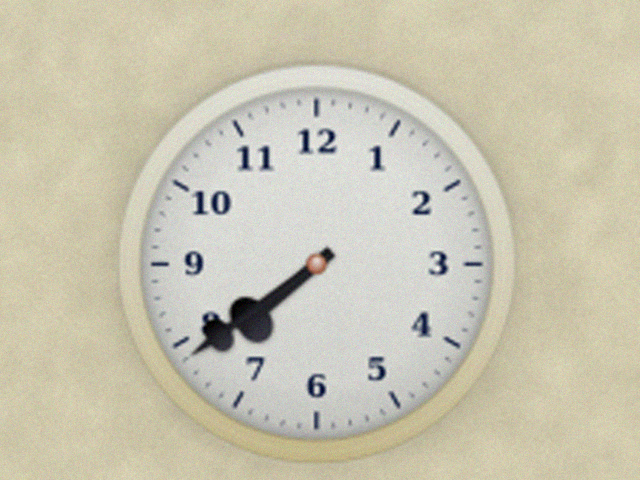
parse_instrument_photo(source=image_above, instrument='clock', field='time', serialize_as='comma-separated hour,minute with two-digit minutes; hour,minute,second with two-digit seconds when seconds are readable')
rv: 7,39
